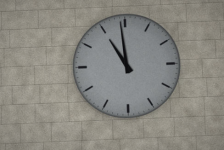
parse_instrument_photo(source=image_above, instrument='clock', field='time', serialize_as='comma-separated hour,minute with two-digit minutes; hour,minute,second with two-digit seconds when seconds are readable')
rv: 10,59
